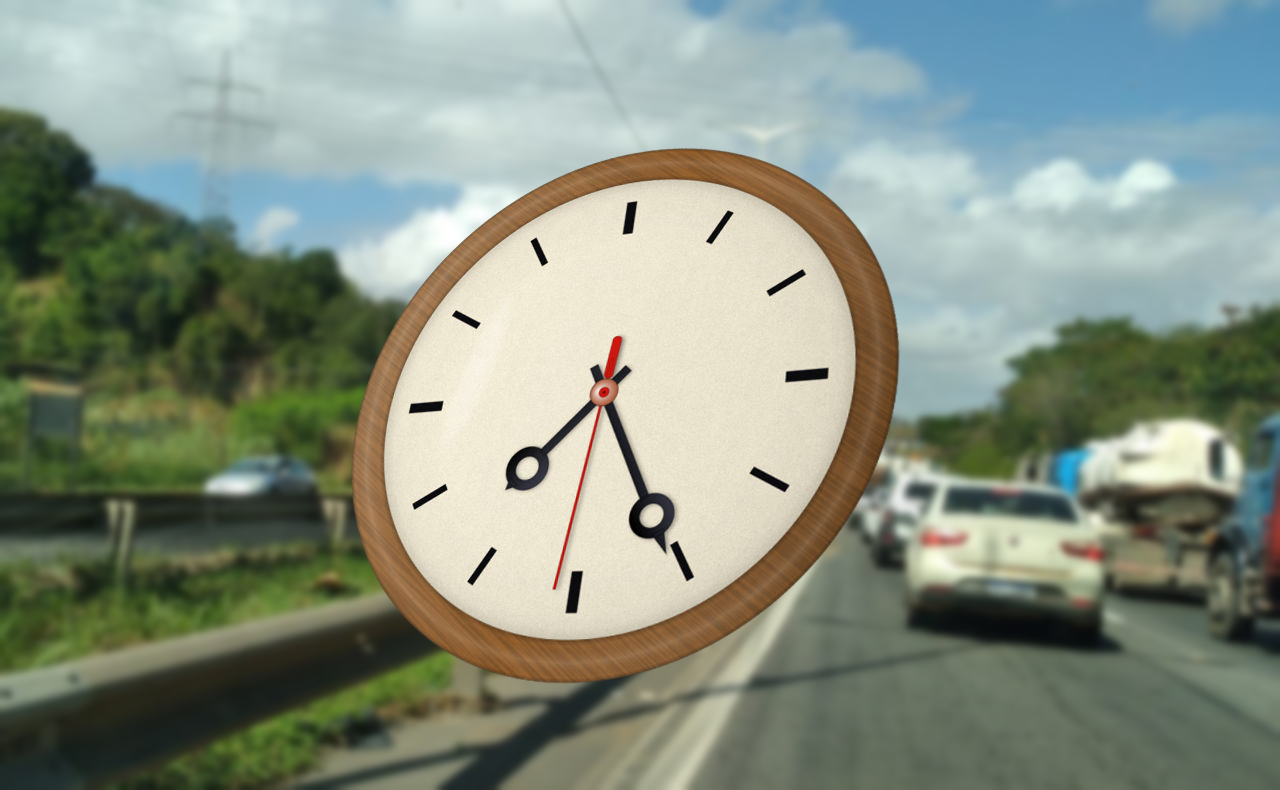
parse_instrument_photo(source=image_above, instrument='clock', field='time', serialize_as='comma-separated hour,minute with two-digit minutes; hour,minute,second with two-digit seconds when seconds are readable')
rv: 7,25,31
